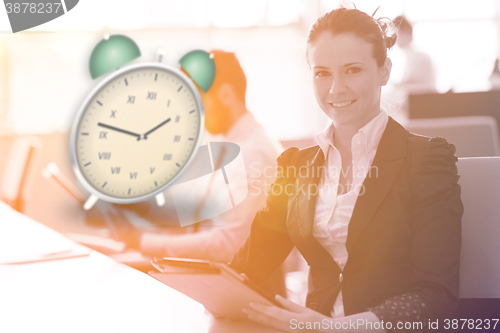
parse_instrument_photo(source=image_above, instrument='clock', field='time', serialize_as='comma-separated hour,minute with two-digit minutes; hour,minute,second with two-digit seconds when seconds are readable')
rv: 1,47
